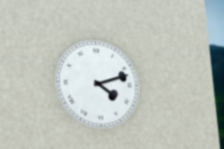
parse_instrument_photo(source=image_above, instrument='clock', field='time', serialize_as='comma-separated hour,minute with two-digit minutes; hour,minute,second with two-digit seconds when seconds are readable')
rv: 4,12
